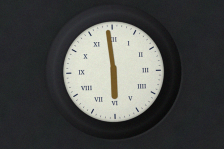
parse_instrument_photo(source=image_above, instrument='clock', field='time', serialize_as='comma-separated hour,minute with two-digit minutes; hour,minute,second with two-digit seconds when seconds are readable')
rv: 5,59
